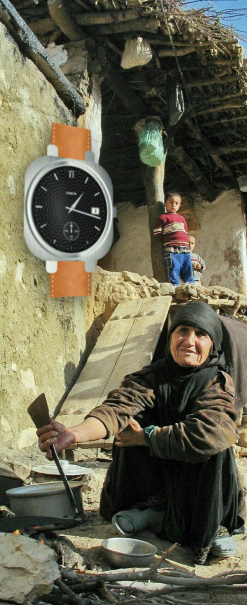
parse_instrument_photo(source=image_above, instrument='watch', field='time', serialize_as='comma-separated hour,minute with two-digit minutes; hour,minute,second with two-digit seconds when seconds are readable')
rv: 1,17
